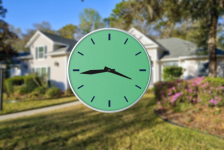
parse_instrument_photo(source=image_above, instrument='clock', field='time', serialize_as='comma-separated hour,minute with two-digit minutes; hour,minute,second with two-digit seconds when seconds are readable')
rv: 3,44
